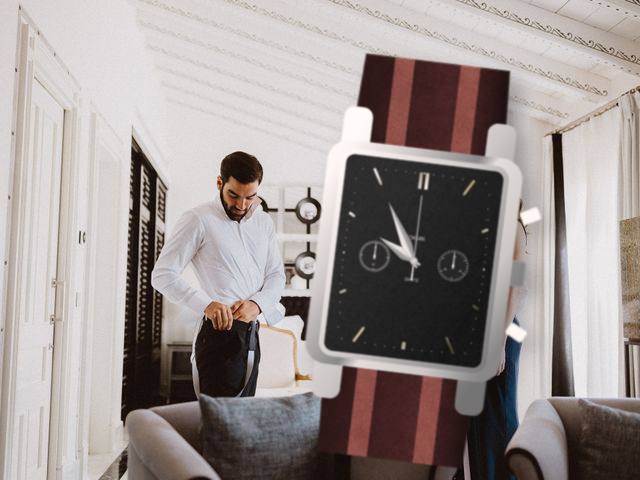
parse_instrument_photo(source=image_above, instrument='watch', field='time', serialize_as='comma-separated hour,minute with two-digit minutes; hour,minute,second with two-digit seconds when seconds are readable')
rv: 9,55
